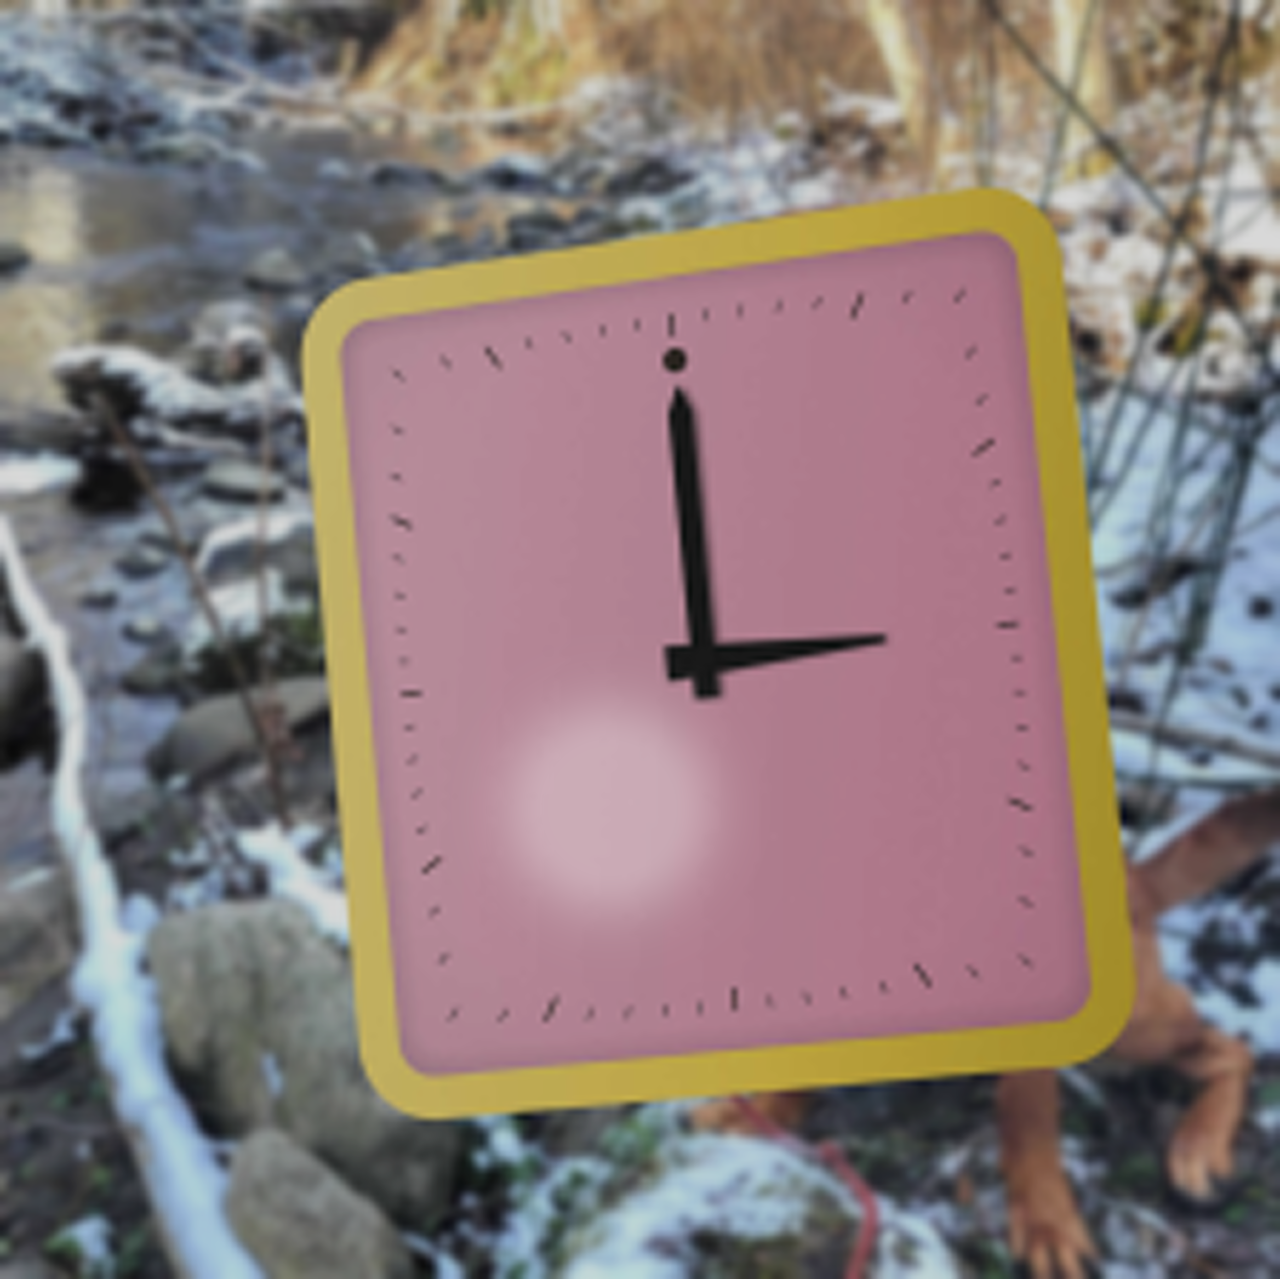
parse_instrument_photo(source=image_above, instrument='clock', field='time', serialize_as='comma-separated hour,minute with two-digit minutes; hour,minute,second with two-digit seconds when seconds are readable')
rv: 3,00
